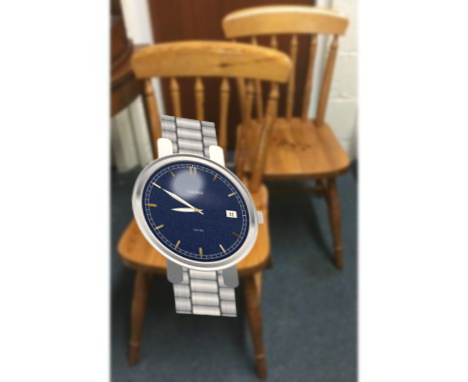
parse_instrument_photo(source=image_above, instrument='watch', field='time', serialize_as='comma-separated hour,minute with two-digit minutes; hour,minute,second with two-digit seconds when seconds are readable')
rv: 8,50
